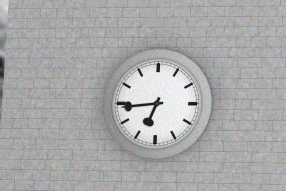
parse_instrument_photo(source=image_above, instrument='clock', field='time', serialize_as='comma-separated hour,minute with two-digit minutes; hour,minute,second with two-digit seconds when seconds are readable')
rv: 6,44
